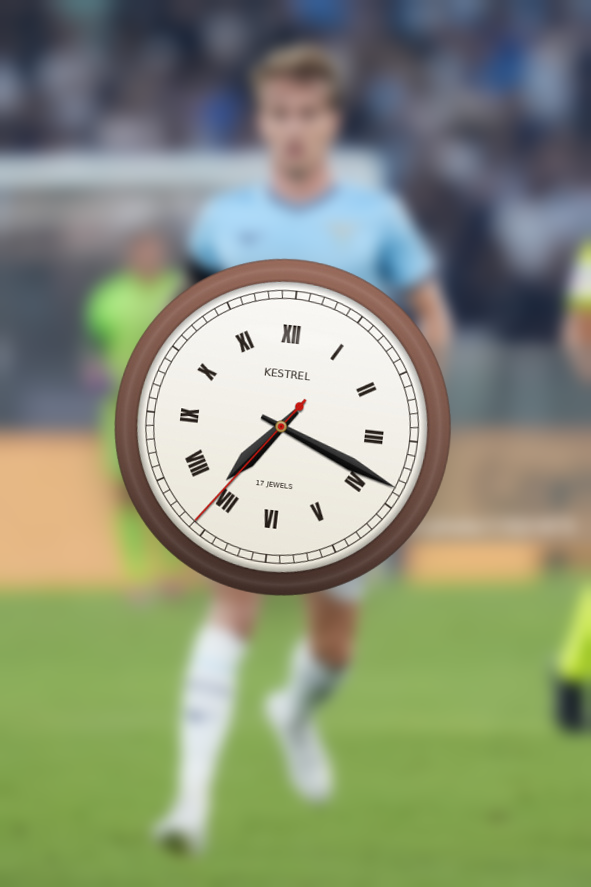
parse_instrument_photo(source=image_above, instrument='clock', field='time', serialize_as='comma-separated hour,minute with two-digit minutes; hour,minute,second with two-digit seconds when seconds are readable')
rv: 7,18,36
